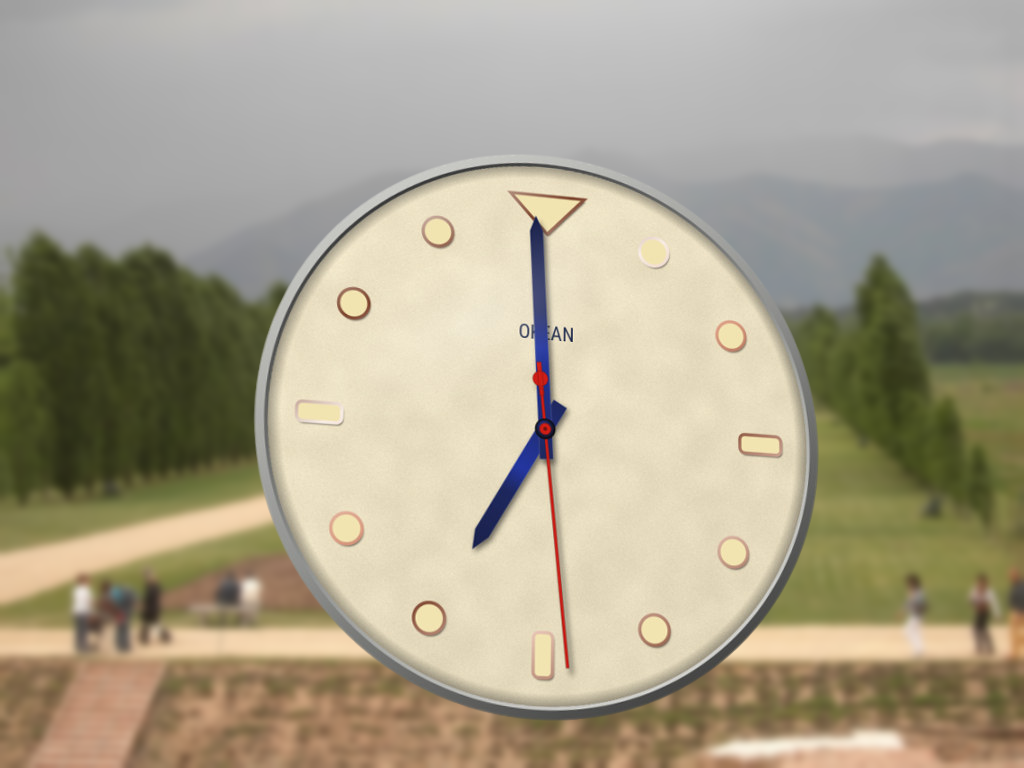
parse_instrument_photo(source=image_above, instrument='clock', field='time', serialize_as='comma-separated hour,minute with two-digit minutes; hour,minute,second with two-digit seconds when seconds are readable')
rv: 6,59,29
